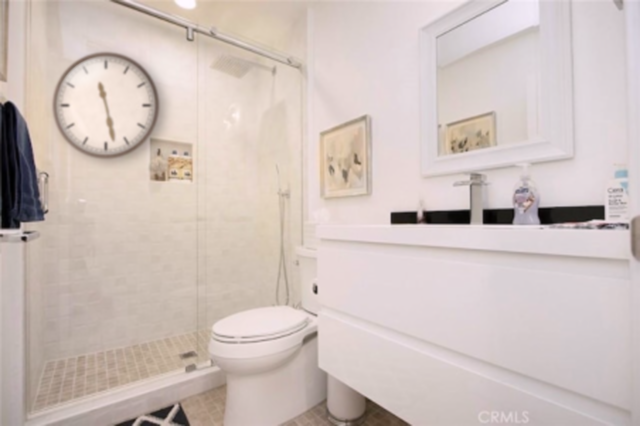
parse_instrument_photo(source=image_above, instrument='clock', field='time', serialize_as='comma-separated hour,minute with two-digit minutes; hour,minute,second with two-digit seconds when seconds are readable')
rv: 11,28
